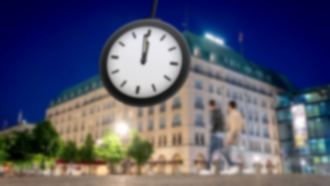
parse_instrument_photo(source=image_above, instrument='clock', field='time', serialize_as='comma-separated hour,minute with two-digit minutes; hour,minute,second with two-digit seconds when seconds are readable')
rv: 11,59
